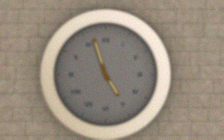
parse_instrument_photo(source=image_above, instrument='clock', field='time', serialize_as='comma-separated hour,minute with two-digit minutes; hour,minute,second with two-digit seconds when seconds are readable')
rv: 4,57
